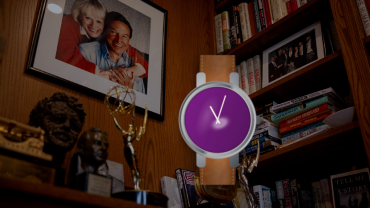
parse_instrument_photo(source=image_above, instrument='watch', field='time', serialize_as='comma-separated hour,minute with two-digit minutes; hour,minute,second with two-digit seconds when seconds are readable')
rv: 11,03
